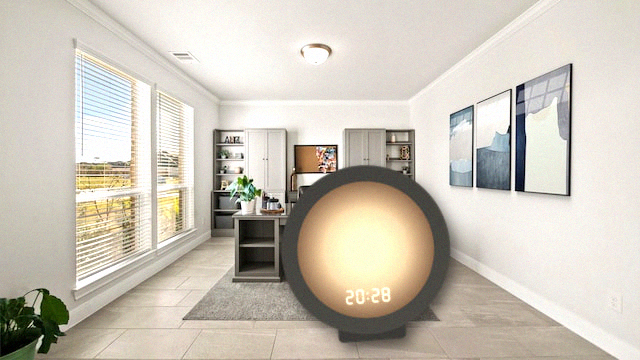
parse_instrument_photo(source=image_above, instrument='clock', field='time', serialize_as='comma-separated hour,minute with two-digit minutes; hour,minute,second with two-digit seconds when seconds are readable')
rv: 20,28
